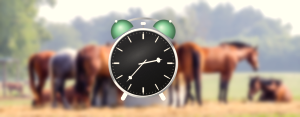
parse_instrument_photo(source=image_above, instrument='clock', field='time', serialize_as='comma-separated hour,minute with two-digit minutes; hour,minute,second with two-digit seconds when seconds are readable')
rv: 2,37
